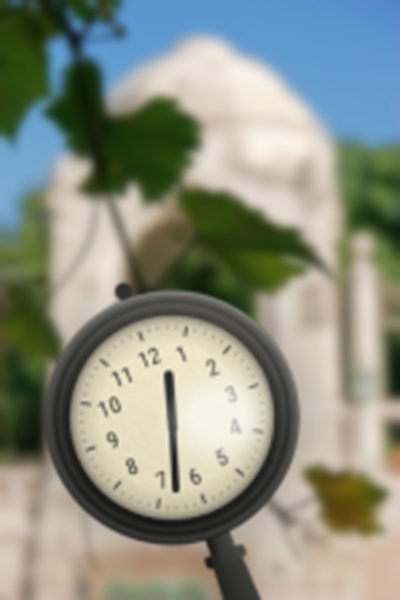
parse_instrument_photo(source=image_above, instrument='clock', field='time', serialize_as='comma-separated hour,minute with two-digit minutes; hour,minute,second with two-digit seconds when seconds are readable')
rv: 12,33
